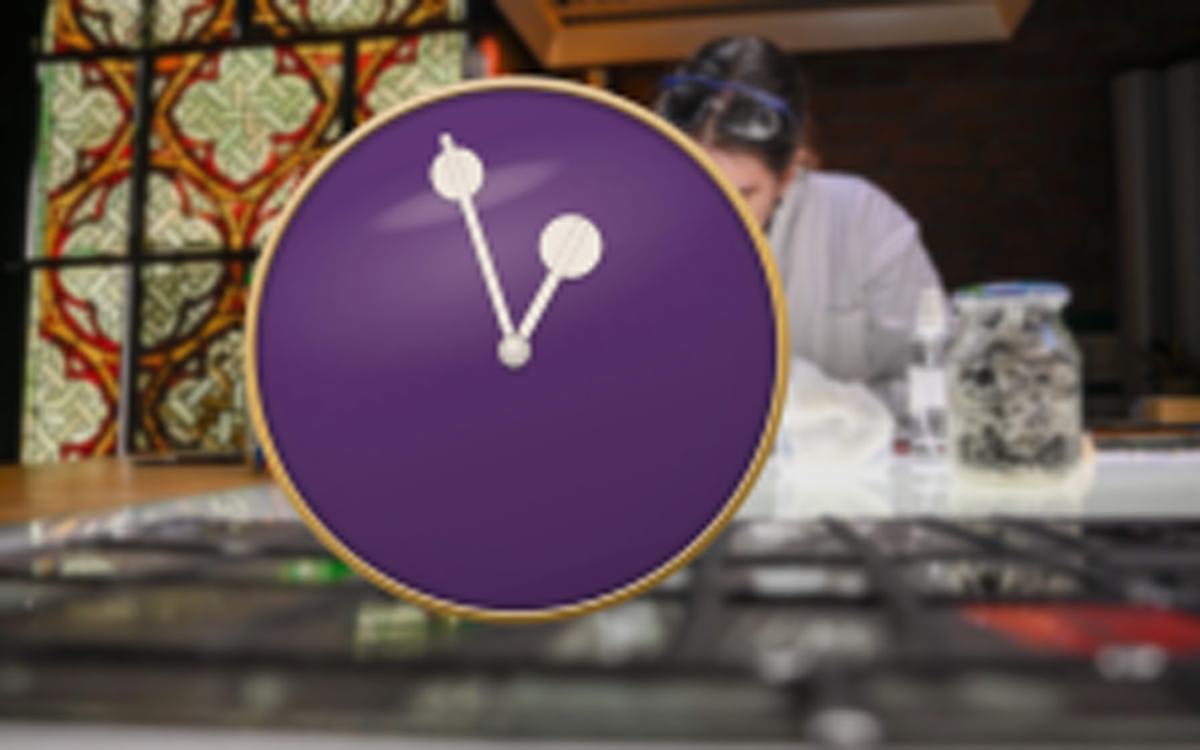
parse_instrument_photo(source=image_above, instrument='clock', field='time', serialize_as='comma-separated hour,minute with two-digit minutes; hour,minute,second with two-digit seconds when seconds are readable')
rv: 12,57
